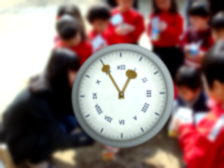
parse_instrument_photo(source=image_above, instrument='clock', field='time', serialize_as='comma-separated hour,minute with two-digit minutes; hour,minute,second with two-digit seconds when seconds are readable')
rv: 12,55
